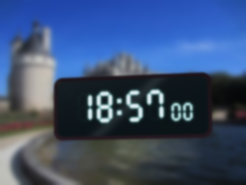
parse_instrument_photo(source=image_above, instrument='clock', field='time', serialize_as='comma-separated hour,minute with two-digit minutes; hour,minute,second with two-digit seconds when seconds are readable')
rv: 18,57,00
